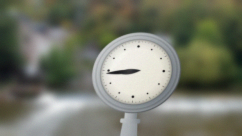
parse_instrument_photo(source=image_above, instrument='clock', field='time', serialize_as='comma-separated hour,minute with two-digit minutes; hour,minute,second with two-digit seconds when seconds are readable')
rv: 8,44
